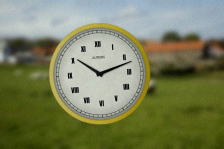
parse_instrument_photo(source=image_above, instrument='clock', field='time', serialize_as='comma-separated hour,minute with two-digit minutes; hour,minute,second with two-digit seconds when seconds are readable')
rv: 10,12
